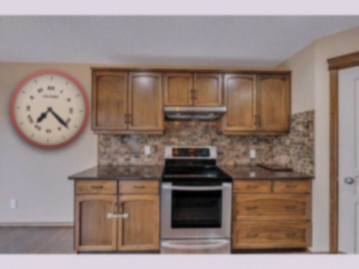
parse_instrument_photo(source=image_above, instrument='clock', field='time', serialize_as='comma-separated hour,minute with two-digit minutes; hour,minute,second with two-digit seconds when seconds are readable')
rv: 7,22
